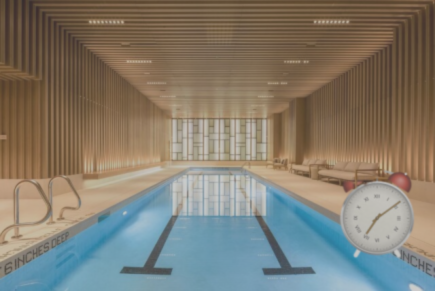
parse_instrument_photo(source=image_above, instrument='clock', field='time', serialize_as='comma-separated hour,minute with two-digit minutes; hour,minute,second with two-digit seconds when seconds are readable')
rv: 7,09
